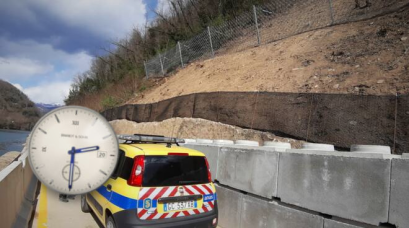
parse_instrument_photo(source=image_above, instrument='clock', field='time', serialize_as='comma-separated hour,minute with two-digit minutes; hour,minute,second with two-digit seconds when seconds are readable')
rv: 2,30
